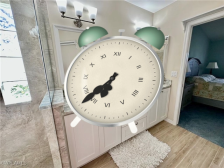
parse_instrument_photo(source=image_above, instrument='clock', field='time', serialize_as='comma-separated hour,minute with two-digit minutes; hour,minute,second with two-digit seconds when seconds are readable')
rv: 6,37
